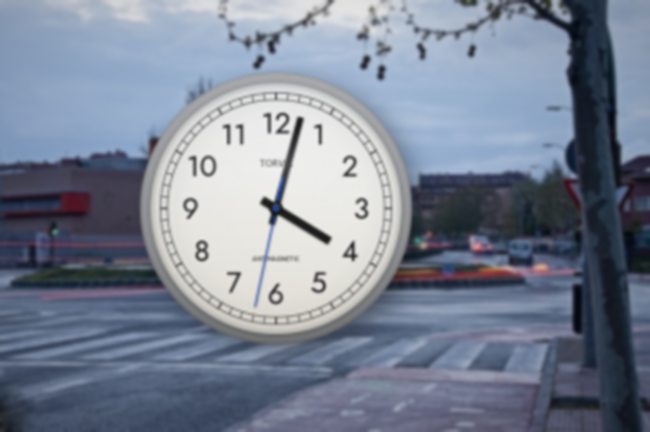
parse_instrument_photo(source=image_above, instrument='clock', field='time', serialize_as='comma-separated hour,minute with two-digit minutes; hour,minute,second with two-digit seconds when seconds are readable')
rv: 4,02,32
